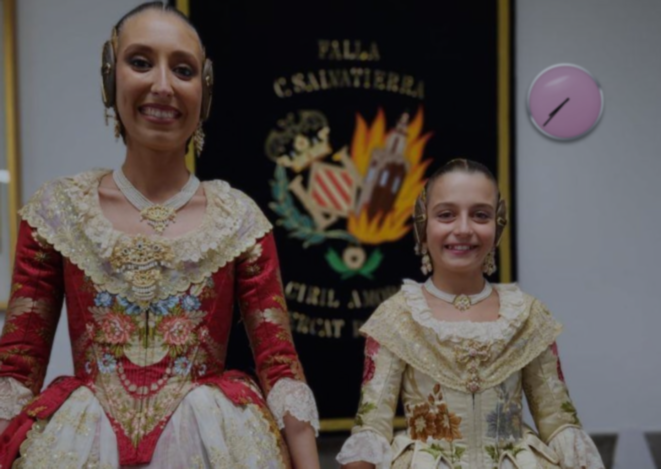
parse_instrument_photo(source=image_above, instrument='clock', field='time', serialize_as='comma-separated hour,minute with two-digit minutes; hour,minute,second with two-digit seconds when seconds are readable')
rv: 7,37
